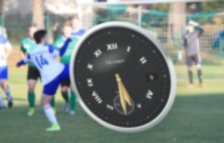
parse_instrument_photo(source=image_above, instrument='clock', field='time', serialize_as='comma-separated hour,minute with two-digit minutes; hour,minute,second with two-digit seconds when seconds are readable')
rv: 5,30
